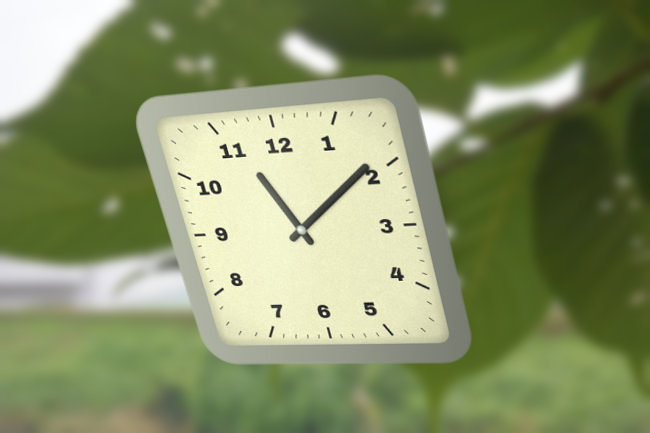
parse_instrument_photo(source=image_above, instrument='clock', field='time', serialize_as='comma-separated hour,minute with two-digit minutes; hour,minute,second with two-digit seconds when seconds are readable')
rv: 11,09
